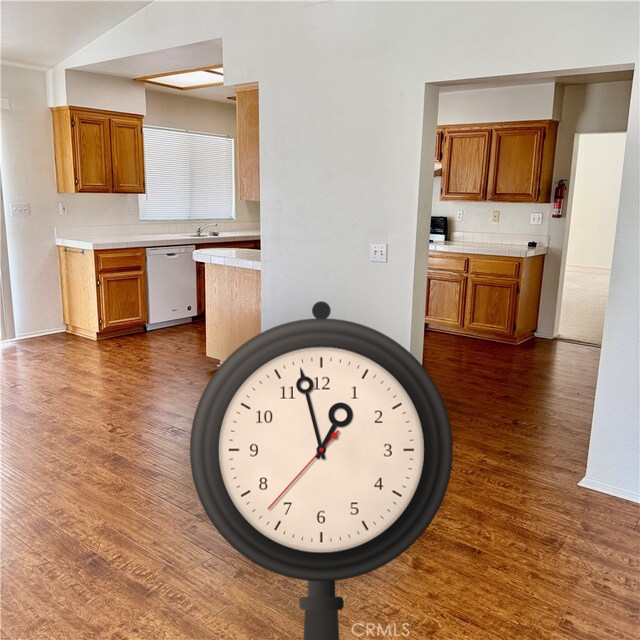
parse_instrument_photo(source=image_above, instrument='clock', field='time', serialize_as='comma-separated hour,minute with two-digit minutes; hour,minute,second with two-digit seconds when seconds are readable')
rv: 12,57,37
